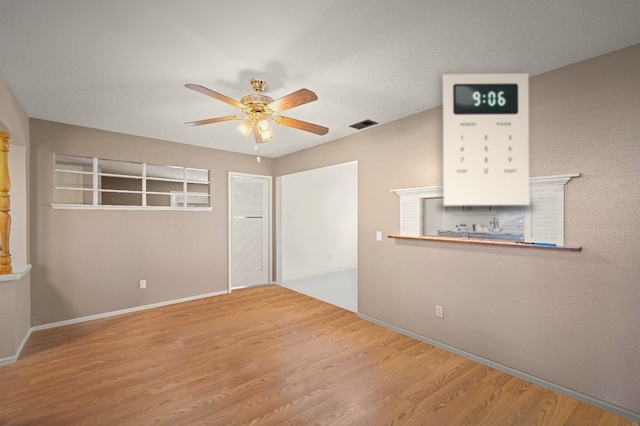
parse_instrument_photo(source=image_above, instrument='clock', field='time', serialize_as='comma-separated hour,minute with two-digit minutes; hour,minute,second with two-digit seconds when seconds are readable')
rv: 9,06
